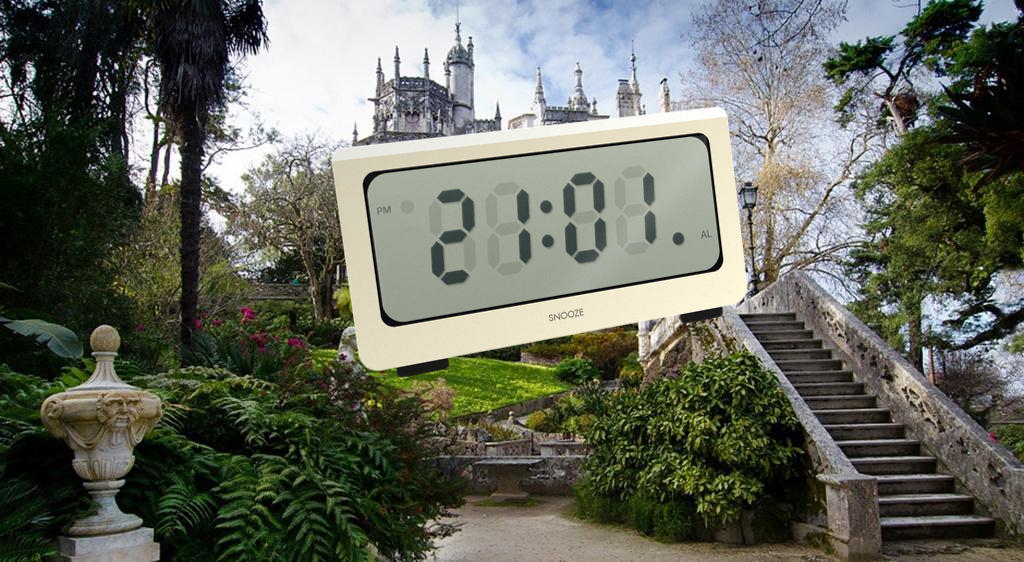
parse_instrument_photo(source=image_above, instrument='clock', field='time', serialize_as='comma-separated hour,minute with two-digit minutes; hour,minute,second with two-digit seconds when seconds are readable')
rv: 21,01
